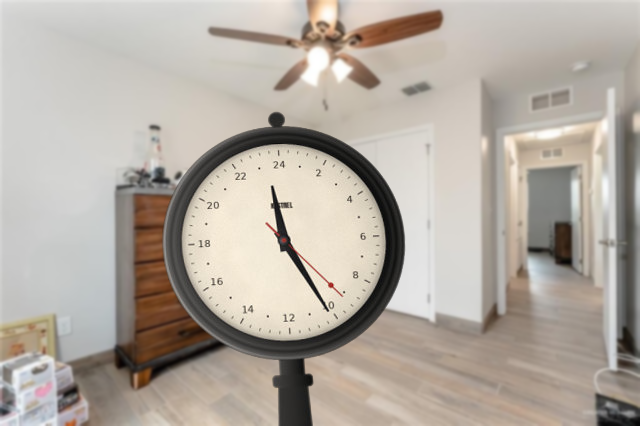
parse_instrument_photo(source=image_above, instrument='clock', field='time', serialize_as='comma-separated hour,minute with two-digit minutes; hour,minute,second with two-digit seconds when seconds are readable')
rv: 23,25,23
